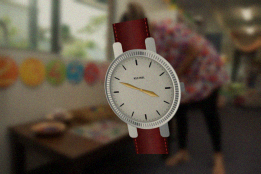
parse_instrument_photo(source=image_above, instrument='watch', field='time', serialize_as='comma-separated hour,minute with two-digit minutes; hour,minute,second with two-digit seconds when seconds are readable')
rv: 3,49
